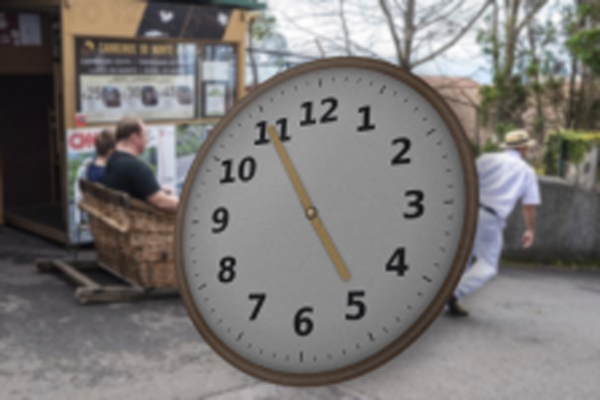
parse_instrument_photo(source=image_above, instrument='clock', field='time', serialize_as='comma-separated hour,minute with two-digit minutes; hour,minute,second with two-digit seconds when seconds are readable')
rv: 4,55
